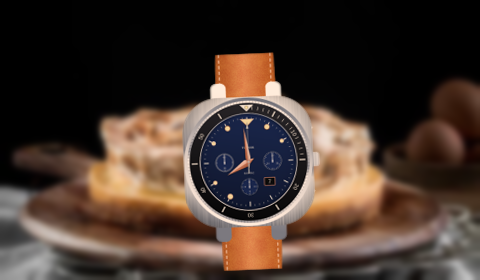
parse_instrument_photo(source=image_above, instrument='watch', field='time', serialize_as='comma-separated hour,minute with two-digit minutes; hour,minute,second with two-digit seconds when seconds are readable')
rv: 7,59
